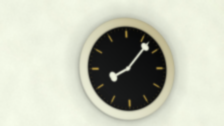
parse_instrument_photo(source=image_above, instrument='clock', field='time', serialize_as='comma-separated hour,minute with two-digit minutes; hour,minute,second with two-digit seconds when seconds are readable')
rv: 8,07
